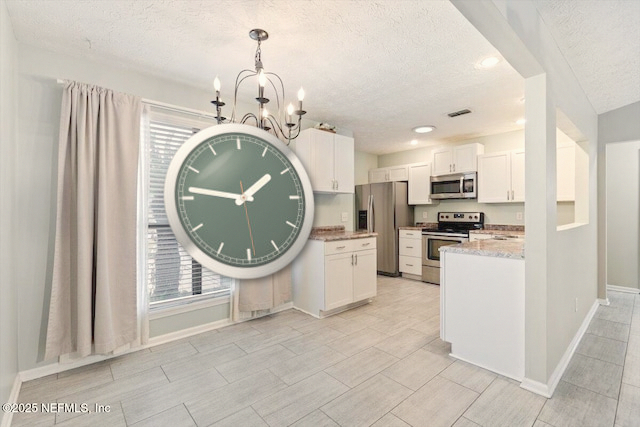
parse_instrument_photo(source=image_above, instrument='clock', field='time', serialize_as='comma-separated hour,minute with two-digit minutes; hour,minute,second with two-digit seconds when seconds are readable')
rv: 1,46,29
